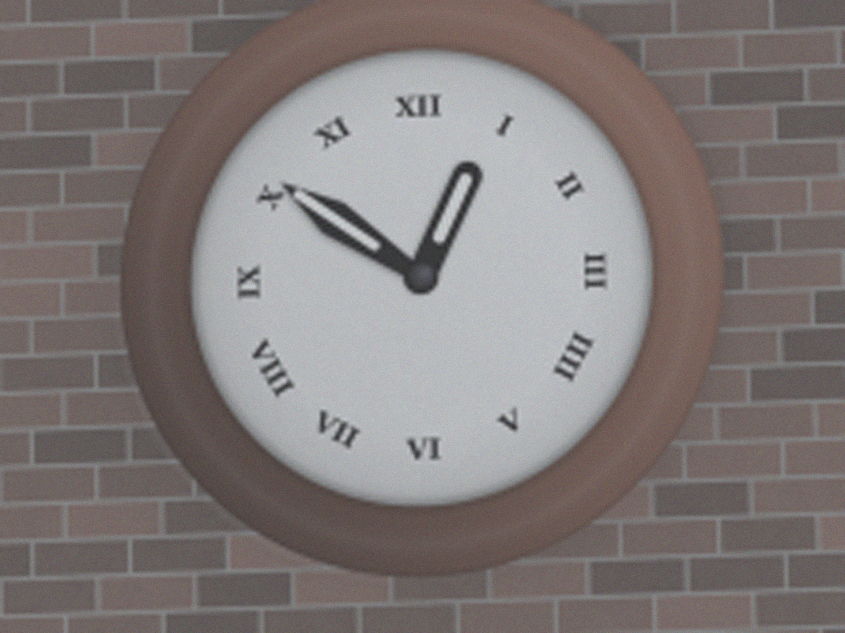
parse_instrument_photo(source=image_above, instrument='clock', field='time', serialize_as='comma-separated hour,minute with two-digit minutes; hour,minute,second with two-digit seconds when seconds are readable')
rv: 12,51
